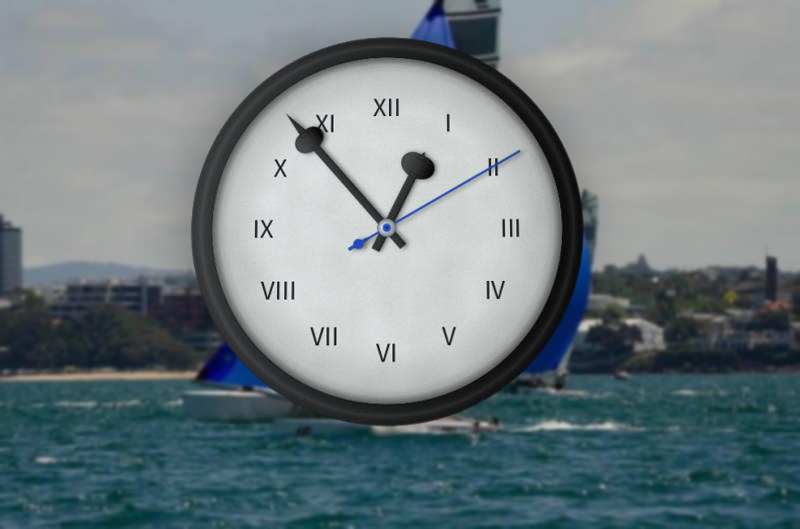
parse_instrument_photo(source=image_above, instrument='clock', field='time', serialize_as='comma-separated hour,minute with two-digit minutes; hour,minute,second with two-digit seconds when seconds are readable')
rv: 12,53,10
